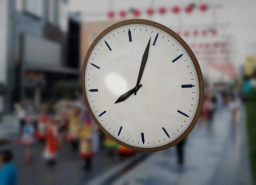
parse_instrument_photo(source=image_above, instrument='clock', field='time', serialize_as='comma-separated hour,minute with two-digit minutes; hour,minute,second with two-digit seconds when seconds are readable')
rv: 8,04
